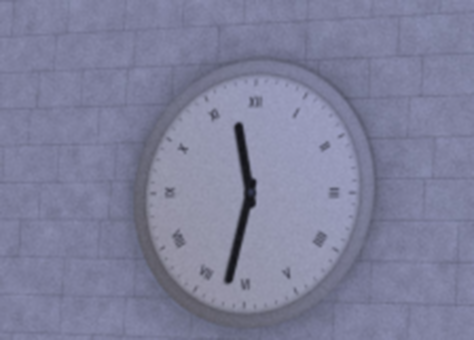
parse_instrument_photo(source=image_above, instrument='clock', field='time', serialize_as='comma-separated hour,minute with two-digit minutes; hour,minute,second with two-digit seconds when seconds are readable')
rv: 11,32
